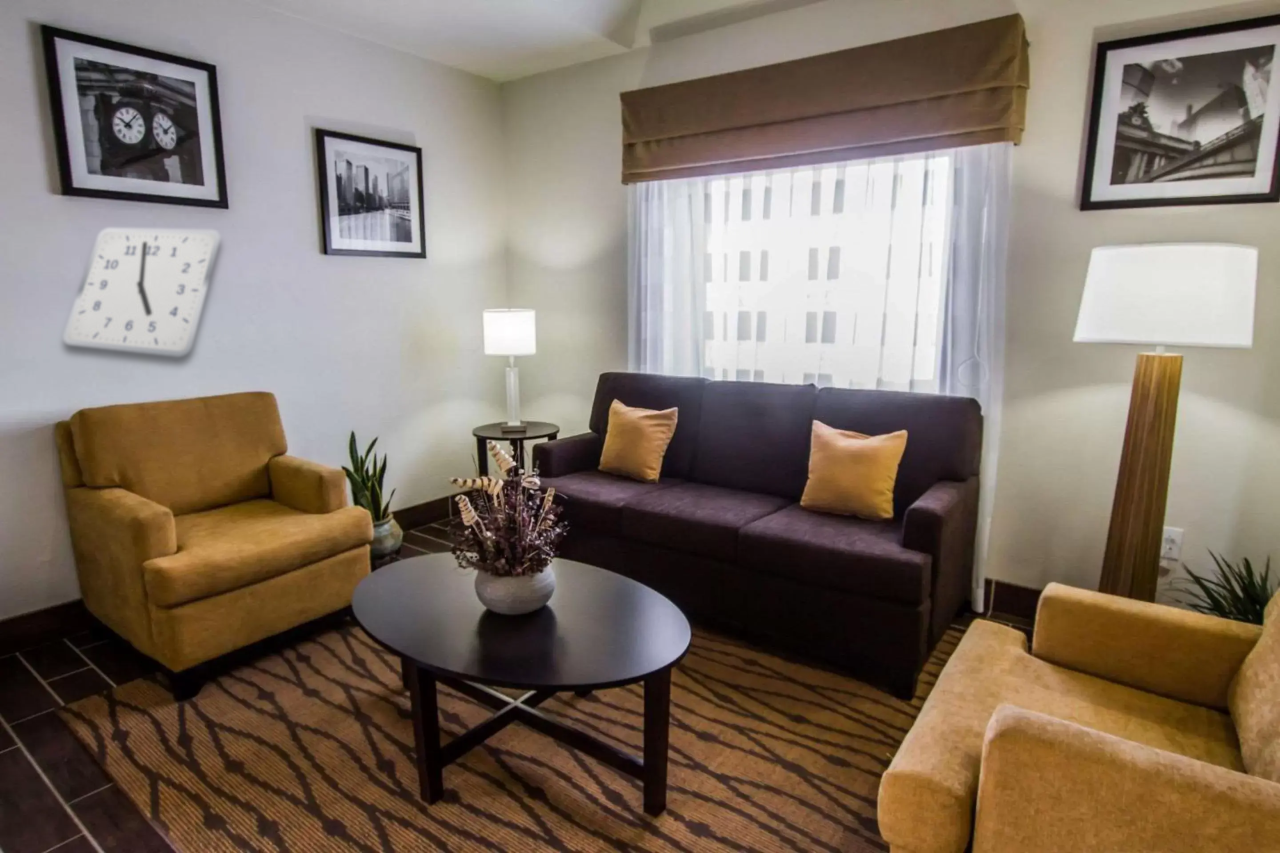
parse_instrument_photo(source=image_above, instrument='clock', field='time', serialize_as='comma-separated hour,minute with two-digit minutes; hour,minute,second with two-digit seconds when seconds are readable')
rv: 4,58
